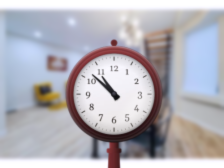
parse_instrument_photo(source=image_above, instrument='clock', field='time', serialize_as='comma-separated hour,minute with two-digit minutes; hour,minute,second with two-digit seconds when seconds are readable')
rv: 10,52
